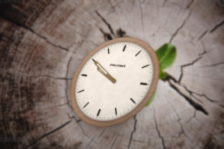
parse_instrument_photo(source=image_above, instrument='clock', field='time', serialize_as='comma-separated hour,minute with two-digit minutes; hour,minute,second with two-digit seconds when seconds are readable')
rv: 9,50
